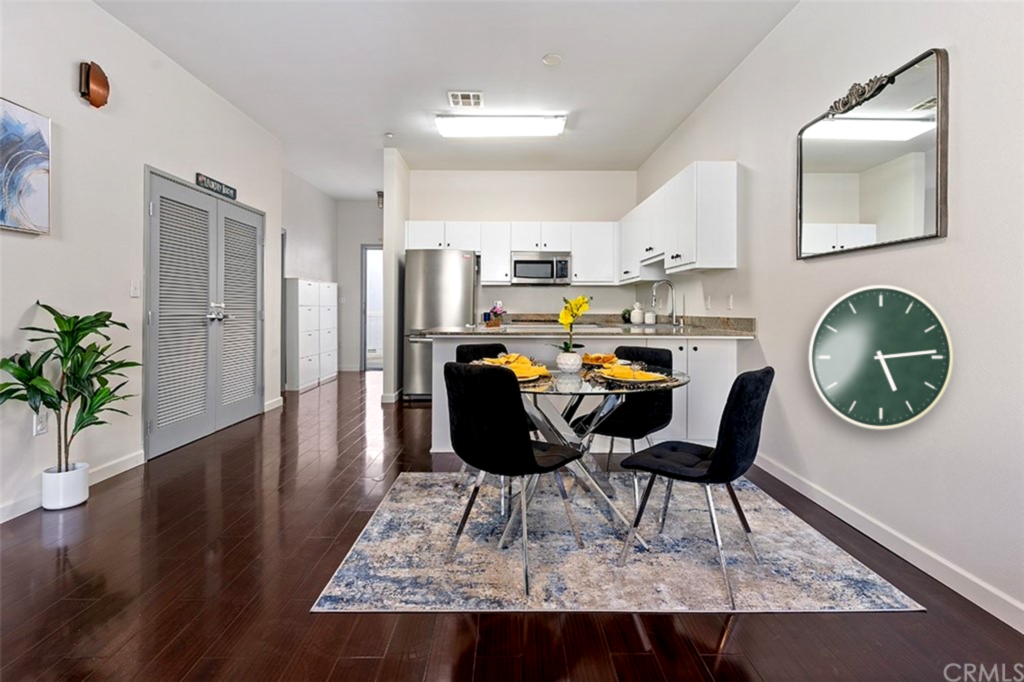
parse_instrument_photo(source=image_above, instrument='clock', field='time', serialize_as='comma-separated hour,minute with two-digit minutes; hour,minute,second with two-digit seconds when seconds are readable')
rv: 5,14
